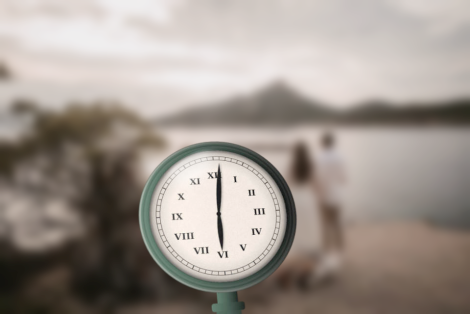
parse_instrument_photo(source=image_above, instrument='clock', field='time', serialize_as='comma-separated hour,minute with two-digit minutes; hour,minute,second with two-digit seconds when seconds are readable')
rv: 6,01
